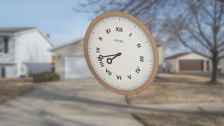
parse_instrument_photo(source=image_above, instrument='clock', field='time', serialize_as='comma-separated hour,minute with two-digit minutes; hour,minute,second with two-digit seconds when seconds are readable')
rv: 7,42
